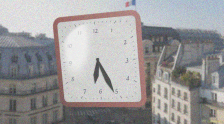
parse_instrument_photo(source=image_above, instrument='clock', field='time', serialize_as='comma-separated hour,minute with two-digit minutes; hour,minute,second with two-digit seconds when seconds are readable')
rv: 6,26
